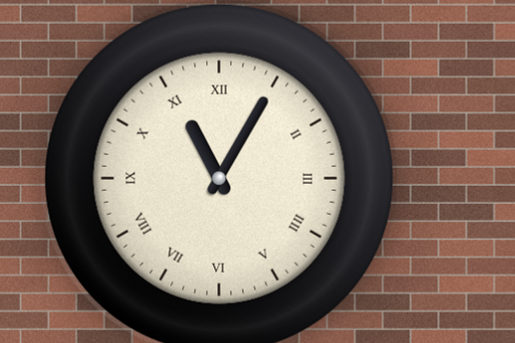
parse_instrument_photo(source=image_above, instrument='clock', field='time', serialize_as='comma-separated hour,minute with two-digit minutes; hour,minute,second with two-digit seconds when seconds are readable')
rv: 11,05
